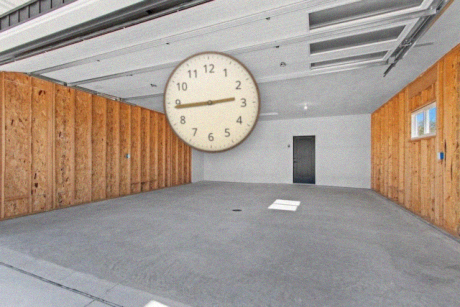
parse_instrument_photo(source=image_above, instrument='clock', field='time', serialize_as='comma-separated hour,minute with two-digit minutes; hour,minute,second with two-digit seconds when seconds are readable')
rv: 2,44
